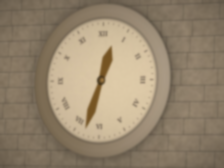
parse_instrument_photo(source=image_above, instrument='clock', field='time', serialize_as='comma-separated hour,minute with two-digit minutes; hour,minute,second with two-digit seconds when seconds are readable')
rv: 12,33
